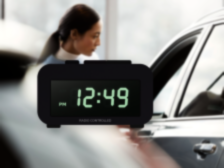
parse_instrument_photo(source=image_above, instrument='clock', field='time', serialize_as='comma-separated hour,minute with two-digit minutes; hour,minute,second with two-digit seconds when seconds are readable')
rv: 12,49
